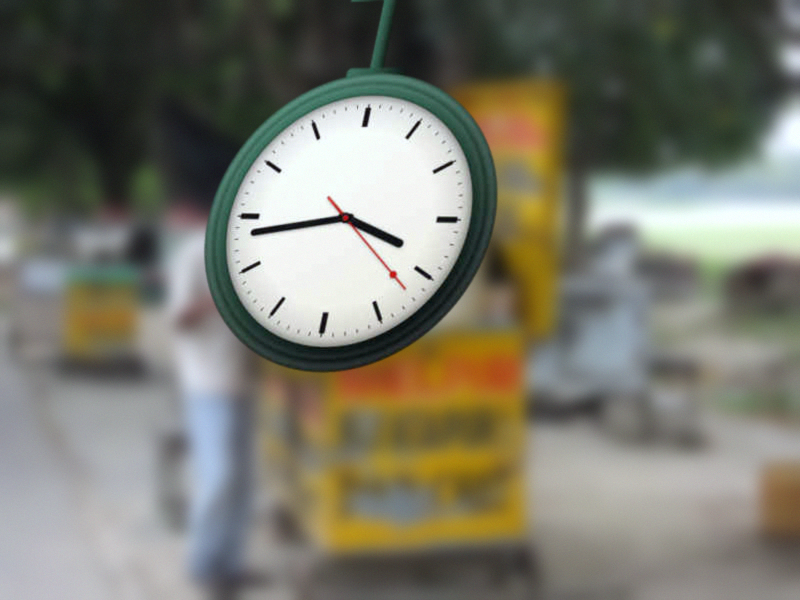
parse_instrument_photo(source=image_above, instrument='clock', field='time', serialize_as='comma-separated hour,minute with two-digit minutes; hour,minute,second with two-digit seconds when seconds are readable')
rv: 3,43,22
